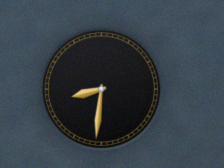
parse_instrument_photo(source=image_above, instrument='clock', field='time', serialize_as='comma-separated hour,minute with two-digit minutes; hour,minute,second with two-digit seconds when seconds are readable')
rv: 8,31
